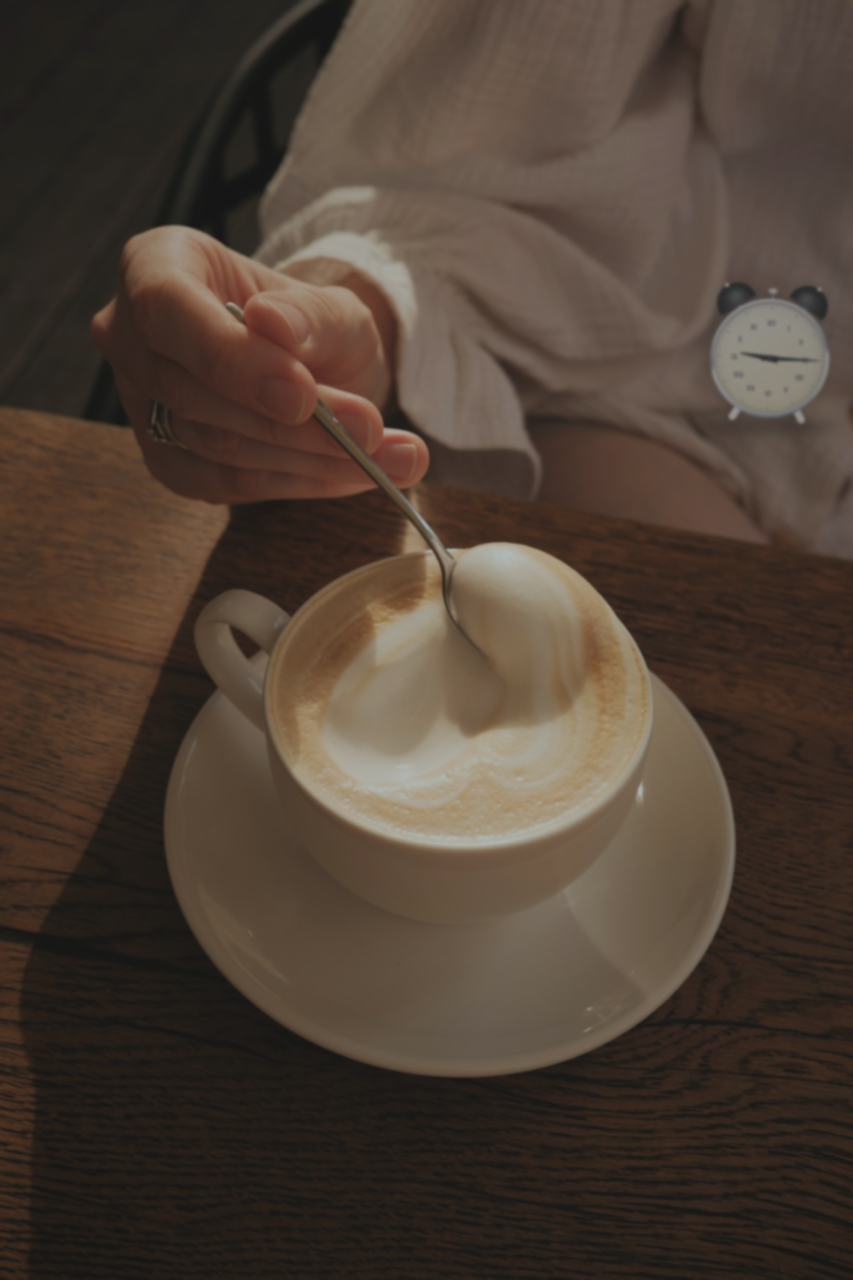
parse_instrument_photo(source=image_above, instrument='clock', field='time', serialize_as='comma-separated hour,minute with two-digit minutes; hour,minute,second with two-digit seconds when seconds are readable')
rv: 9,15
